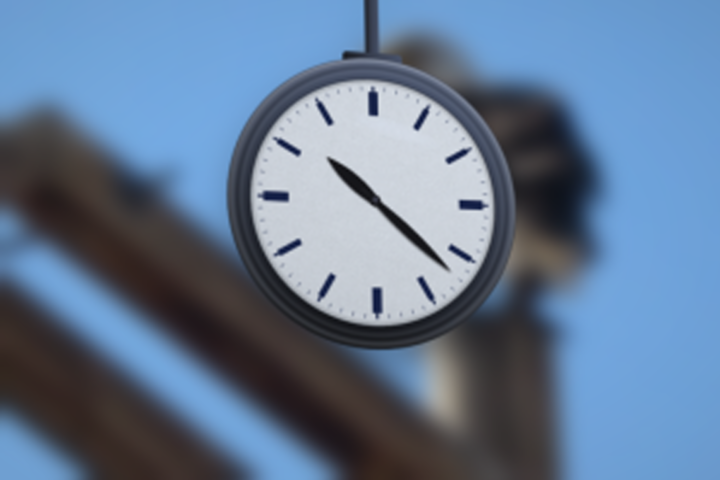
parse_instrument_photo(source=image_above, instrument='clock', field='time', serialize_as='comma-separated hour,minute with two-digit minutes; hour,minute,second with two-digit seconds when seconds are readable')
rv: 10,22
